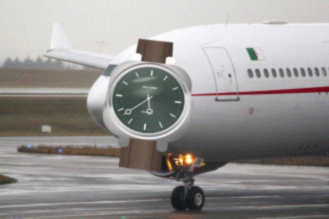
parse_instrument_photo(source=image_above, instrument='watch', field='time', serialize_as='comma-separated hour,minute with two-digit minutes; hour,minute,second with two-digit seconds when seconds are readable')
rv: 5,38
